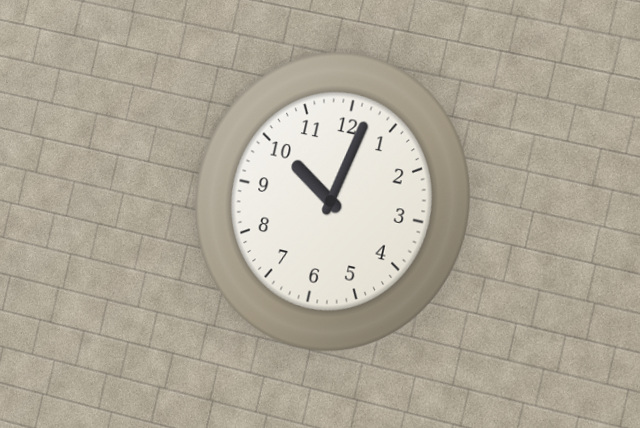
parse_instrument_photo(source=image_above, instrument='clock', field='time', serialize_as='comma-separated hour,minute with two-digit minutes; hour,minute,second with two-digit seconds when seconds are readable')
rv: 10,02
